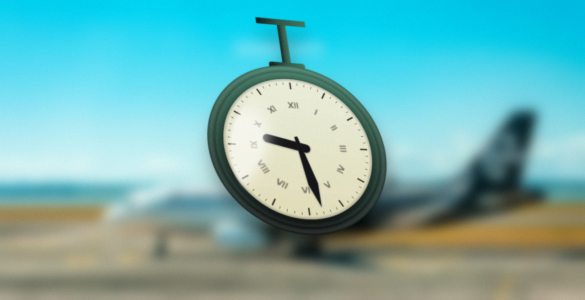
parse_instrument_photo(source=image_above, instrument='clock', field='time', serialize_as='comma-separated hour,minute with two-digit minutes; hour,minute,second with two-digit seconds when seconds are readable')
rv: 9,28
